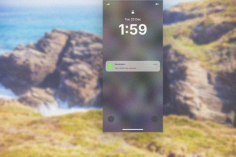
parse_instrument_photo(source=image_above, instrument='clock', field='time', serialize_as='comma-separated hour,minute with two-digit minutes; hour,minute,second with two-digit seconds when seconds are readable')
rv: 1,59
